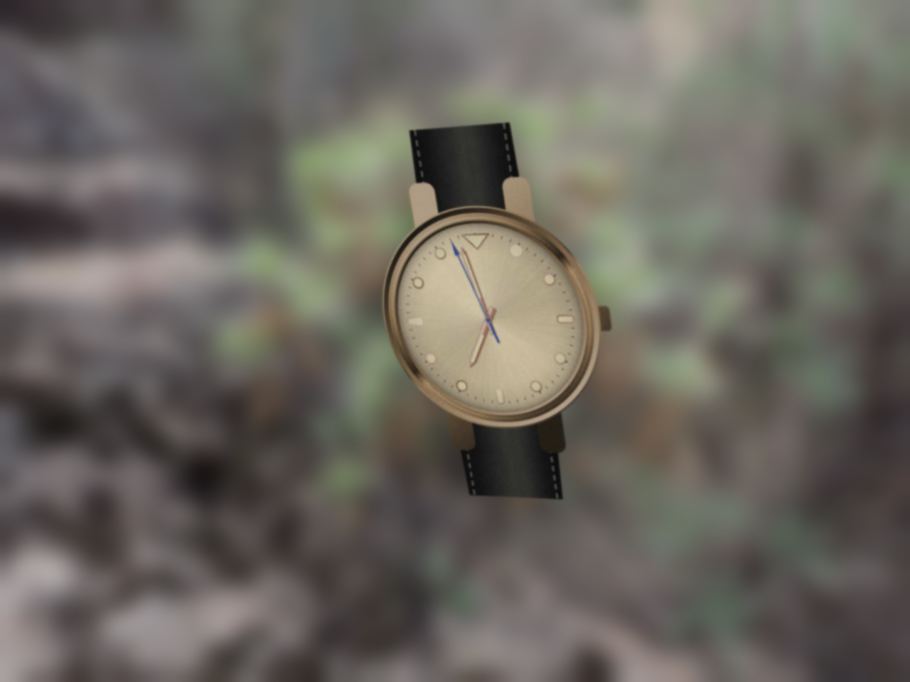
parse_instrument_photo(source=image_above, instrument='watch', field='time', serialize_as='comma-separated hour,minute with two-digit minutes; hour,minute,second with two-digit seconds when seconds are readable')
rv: 6,57,57
